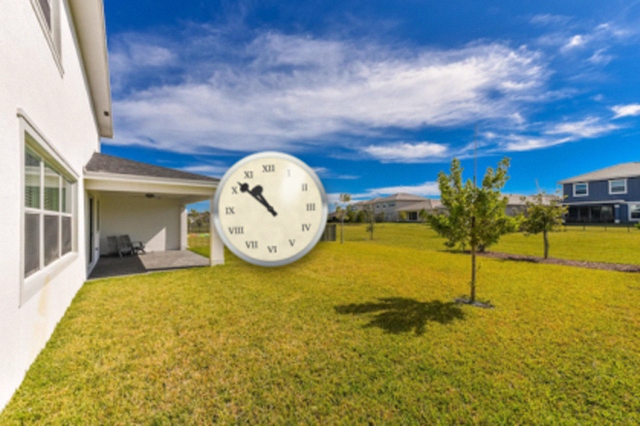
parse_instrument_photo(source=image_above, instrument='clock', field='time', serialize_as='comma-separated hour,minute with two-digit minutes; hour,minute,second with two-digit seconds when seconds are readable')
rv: 10,52
